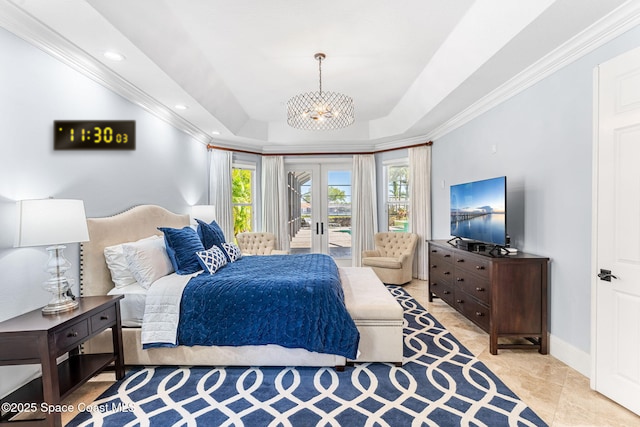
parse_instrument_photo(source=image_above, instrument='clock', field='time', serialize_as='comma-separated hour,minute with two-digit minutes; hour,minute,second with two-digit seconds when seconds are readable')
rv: 11,30
